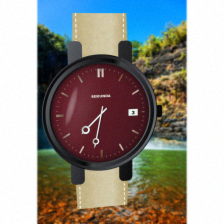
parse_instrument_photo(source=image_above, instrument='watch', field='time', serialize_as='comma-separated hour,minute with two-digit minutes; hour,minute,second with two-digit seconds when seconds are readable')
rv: 7,32
